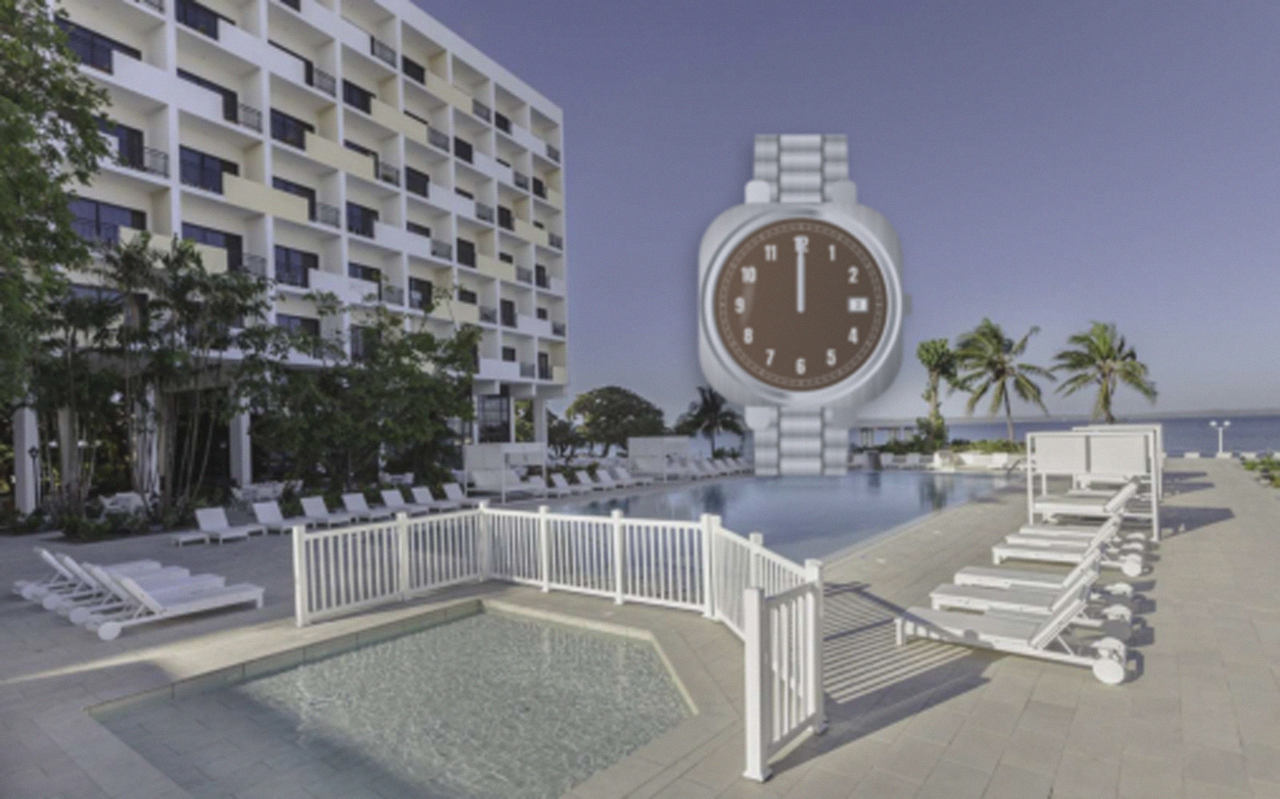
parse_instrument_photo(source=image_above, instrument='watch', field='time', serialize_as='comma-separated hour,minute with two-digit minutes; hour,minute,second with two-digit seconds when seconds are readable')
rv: 12,00
